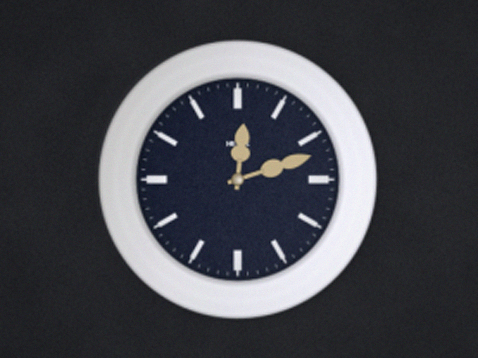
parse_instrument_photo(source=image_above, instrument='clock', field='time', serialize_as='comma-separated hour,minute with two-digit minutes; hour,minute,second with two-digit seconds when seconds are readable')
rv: 12,12
